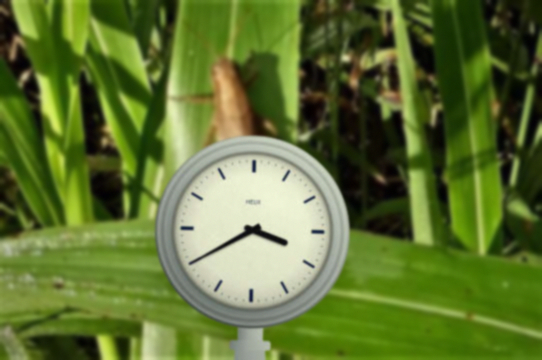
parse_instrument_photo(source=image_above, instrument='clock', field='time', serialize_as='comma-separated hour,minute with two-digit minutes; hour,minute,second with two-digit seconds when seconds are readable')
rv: 3,40
